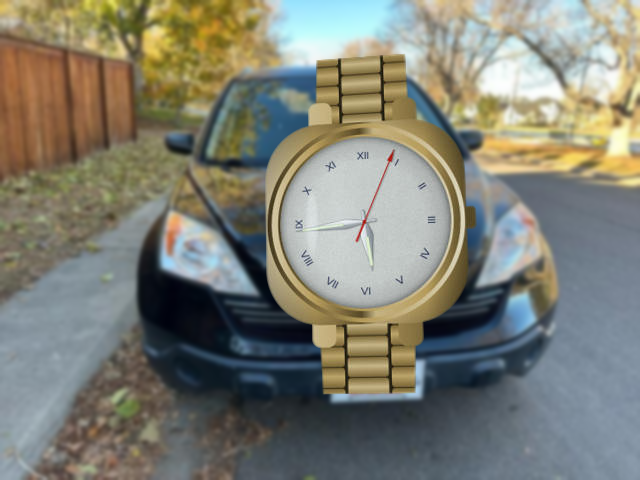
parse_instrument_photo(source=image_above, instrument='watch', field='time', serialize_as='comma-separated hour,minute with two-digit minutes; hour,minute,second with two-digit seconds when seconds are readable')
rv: 5,44,04
